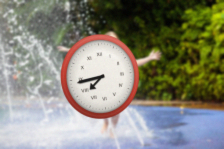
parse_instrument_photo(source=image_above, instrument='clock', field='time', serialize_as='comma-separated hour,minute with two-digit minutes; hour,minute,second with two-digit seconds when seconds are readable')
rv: 7,44
